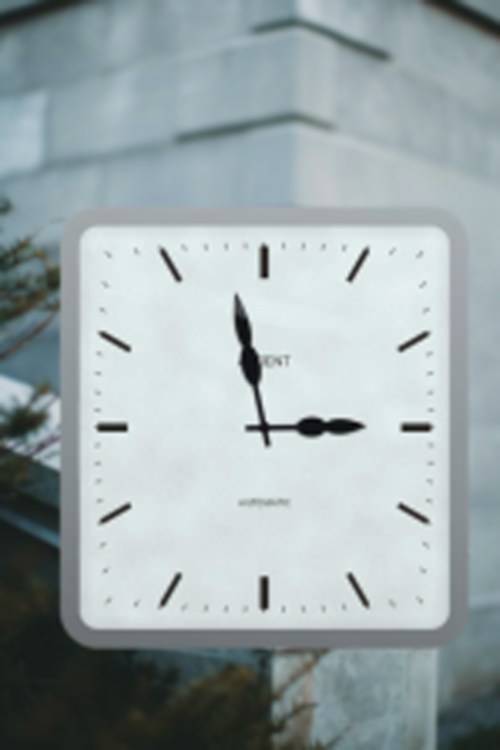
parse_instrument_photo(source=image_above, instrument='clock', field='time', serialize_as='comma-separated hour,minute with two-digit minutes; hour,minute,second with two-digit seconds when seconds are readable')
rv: 2,58
